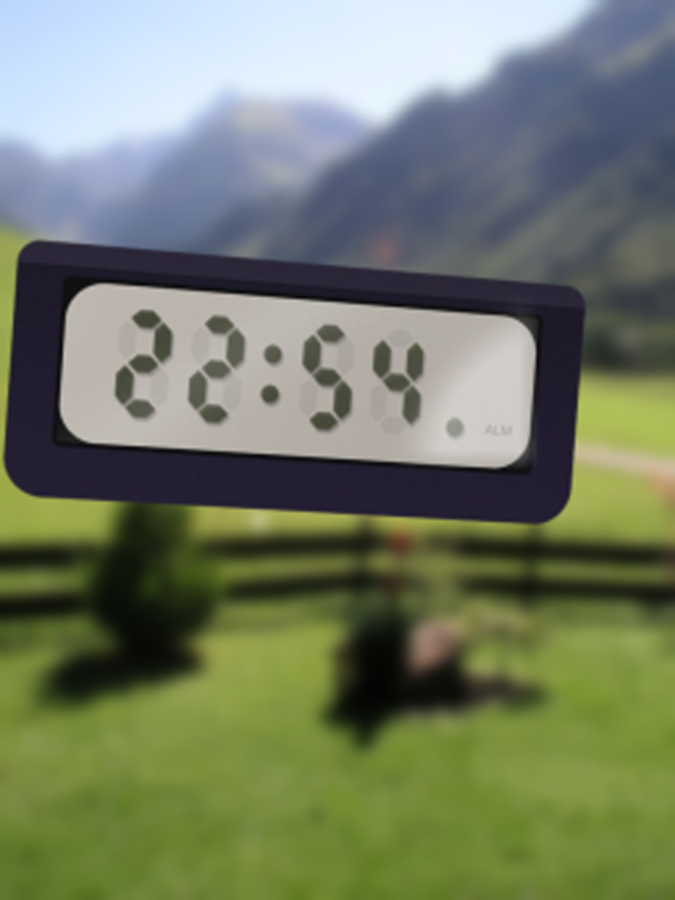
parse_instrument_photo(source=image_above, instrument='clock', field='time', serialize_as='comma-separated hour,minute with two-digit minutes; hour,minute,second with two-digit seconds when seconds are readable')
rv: 22,54
